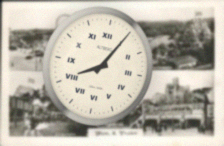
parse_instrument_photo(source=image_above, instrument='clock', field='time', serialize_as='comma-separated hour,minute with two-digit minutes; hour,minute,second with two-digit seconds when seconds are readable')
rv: 8,05
